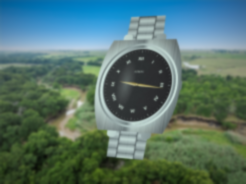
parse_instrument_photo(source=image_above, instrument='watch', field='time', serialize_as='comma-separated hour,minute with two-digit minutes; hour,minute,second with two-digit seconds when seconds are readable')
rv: 9,16
